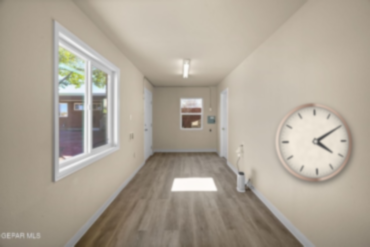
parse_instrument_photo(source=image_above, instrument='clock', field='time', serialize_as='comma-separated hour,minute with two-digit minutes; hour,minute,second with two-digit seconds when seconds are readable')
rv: 4,10
